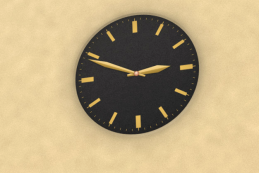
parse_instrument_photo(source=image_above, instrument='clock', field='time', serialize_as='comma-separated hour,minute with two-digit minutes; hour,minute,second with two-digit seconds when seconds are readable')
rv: 2,49
